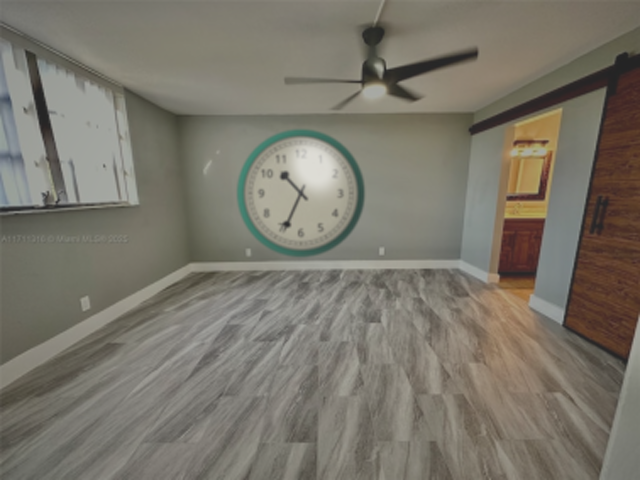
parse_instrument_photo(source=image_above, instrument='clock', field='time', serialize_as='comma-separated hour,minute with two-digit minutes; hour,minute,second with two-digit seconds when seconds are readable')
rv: 10,34
